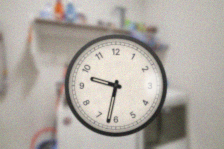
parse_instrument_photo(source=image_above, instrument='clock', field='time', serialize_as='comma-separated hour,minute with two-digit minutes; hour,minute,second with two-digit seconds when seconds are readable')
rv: 9,32
